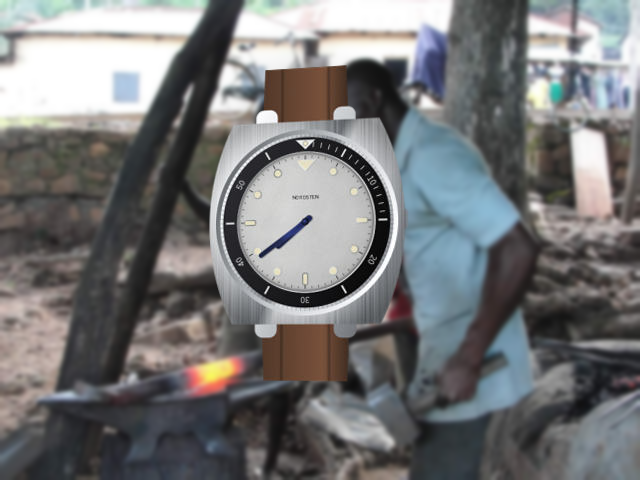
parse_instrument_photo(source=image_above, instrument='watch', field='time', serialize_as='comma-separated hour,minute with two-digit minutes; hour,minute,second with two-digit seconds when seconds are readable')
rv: 7,39
